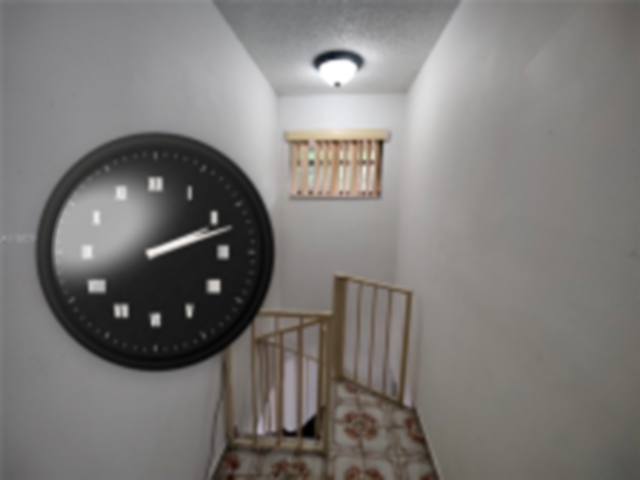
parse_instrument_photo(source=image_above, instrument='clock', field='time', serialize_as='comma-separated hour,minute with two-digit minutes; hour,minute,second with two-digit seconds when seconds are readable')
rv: 2,12
